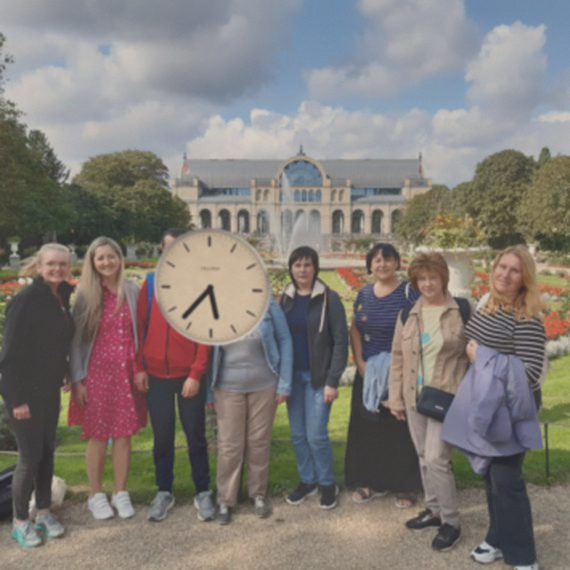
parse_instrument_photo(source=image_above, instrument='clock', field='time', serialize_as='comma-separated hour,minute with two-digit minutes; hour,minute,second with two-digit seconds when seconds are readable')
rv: 5,37
